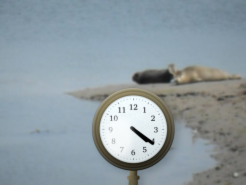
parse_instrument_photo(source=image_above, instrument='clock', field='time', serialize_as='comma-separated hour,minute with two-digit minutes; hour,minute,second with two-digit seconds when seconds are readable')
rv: 4,21
